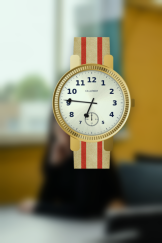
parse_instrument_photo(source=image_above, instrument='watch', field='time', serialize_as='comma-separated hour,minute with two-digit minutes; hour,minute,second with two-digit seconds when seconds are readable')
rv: 6,46
